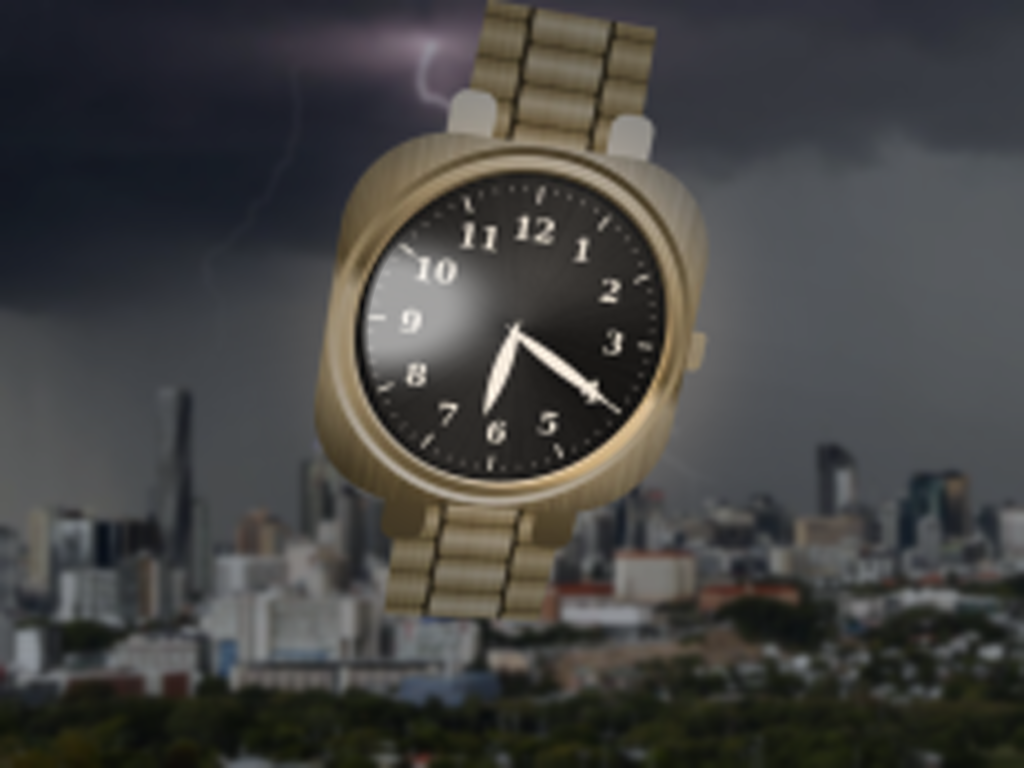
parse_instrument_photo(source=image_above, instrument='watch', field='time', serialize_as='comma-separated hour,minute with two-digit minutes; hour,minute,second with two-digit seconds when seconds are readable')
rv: 6,20
